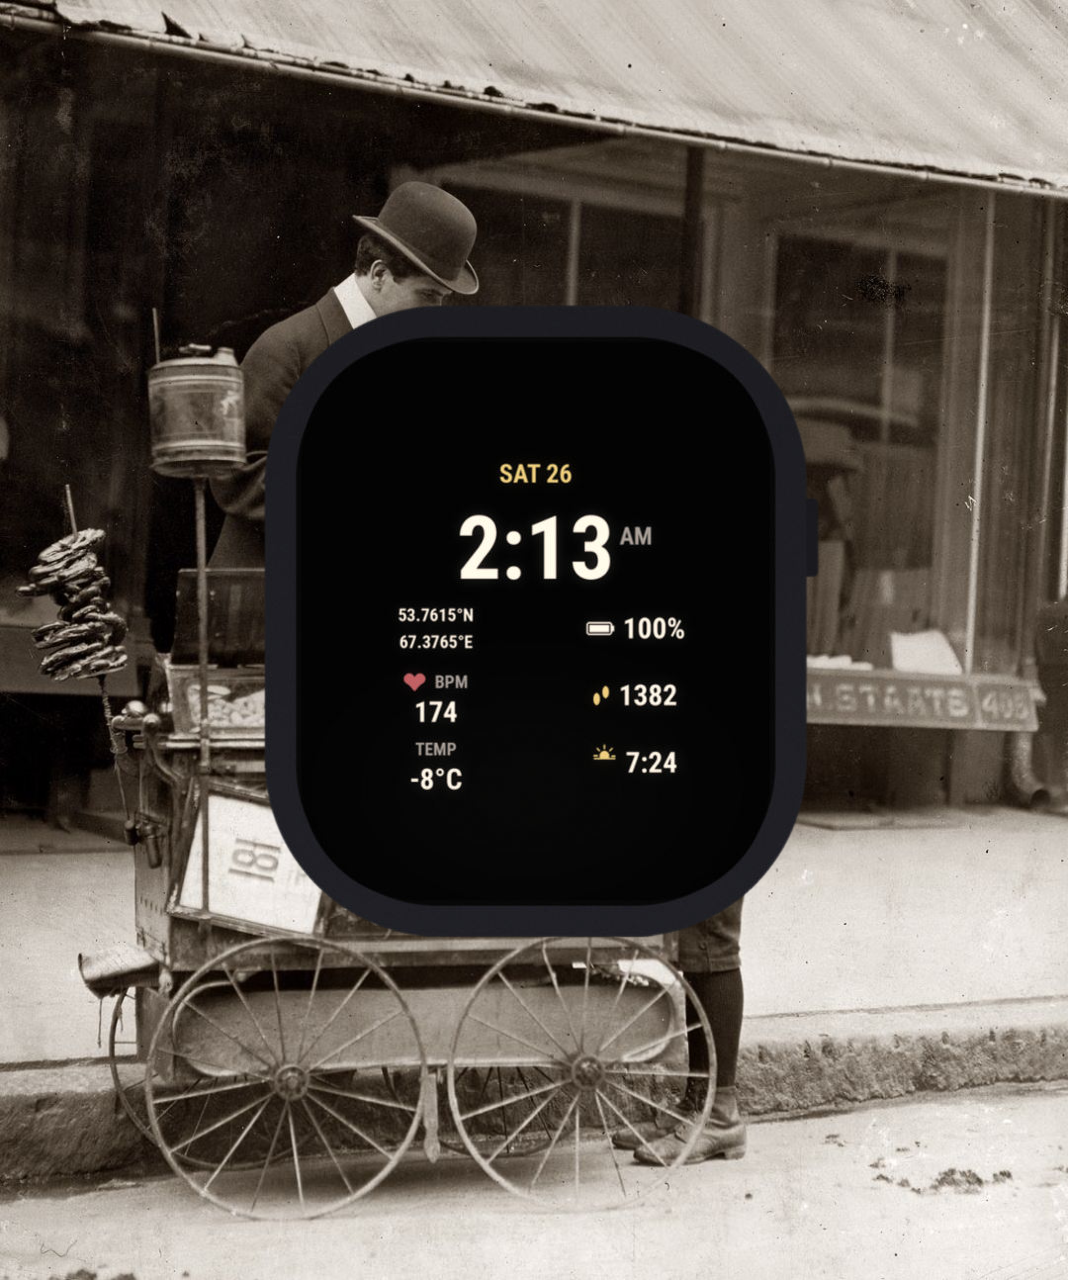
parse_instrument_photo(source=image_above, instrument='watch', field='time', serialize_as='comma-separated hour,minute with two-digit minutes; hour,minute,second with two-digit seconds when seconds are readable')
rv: 2,13
